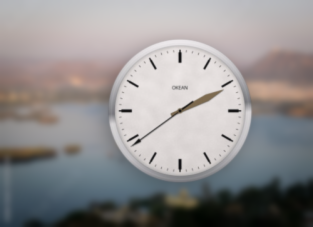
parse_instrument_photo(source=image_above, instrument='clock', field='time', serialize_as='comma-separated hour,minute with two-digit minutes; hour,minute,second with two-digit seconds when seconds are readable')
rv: 2,10,39
